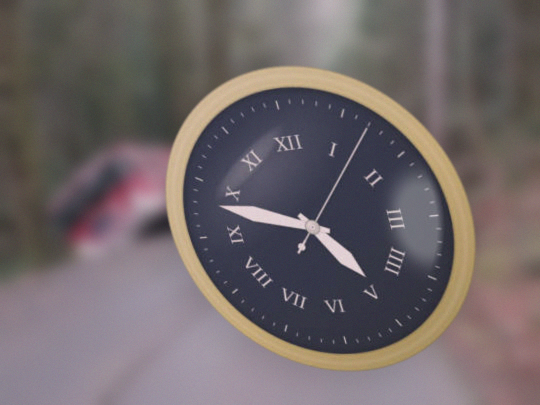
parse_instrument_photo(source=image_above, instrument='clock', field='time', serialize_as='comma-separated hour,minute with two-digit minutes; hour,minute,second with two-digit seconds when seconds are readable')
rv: 4,48,07
